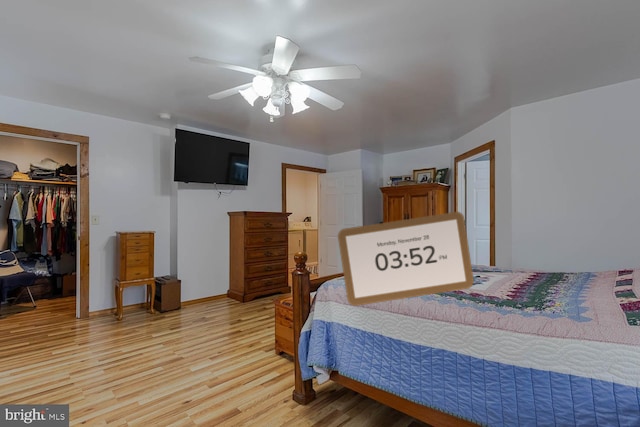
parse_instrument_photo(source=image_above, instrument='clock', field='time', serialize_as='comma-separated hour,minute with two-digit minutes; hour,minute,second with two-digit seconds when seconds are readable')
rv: 3,52
